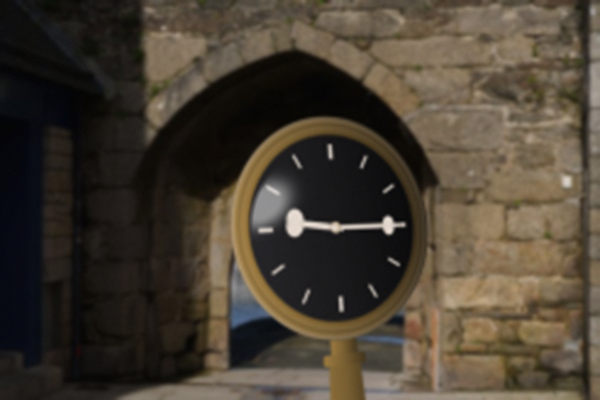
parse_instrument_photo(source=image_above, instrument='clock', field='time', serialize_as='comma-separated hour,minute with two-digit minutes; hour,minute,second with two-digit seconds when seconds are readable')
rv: 9,15
